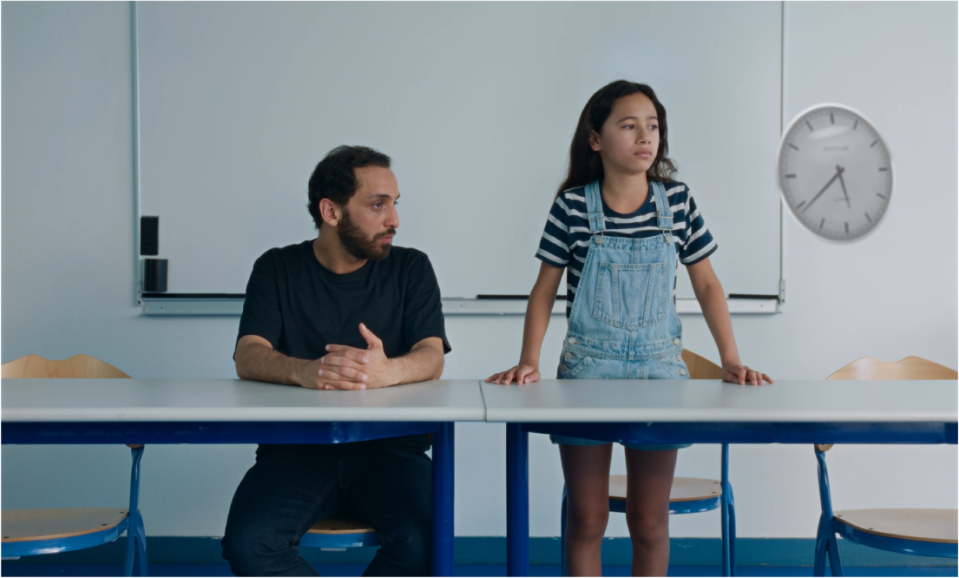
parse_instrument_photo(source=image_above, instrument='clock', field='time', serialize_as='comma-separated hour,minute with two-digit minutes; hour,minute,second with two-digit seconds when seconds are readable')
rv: 5,39
